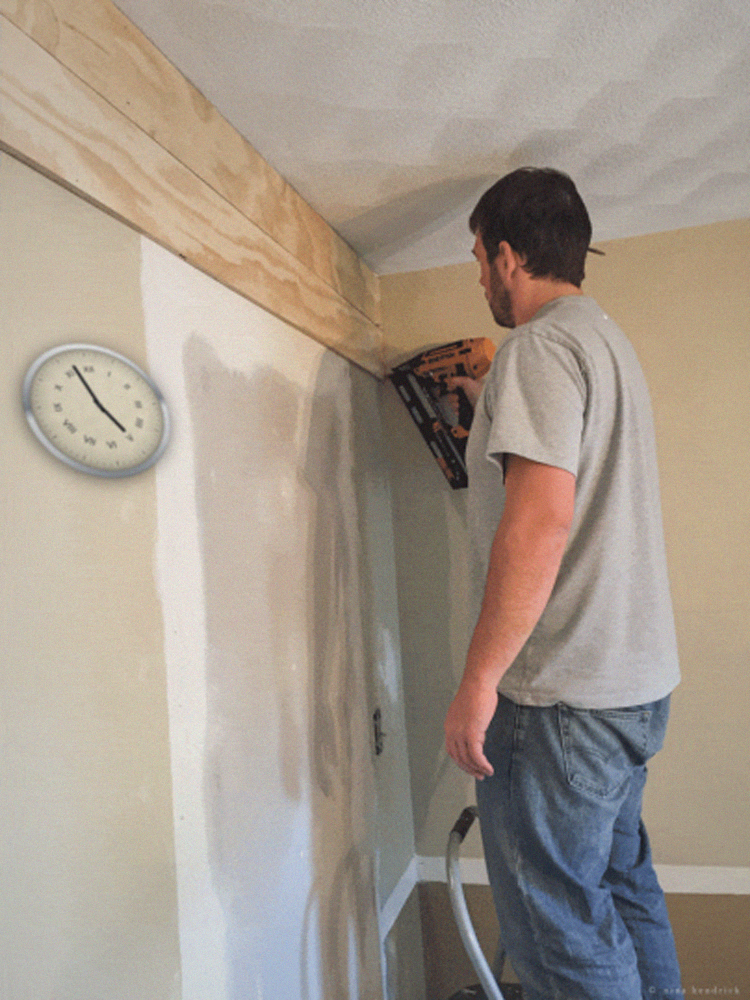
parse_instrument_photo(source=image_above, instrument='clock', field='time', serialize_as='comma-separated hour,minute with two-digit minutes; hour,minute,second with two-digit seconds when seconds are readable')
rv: 4,57
